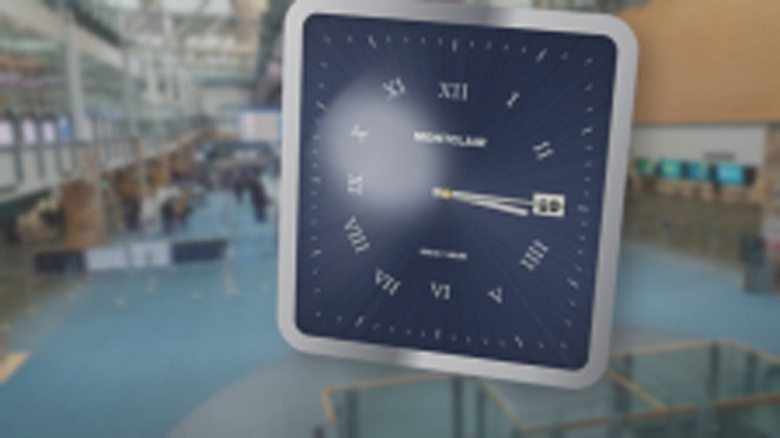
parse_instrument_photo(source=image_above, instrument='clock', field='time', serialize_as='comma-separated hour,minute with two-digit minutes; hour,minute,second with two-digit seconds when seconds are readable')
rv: 3,15
